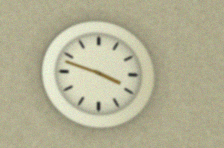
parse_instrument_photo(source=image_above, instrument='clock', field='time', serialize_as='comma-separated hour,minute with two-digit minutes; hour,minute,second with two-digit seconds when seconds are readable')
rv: 3,48
